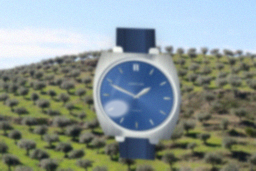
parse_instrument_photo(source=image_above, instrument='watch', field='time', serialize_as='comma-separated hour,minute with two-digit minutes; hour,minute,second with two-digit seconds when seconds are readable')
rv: 1,49
